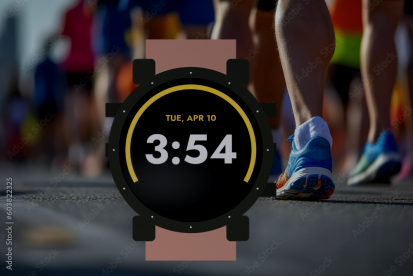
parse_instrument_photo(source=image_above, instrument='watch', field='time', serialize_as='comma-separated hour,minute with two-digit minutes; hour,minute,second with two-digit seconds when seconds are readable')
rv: 3,54
